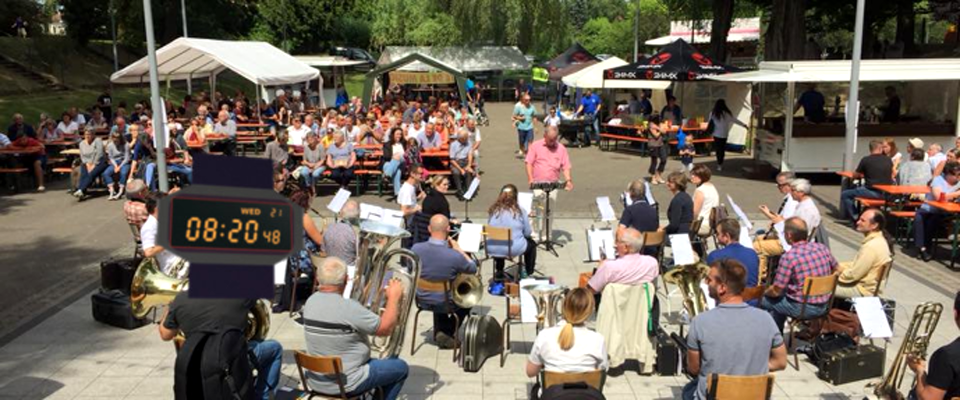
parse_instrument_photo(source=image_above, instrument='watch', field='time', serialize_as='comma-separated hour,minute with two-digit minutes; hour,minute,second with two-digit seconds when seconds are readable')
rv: 8,20,48
